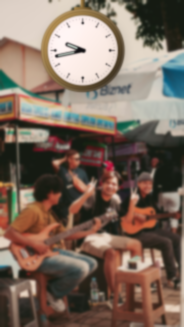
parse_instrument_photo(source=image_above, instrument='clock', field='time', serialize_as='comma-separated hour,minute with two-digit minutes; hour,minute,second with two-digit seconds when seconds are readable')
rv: 9,43
